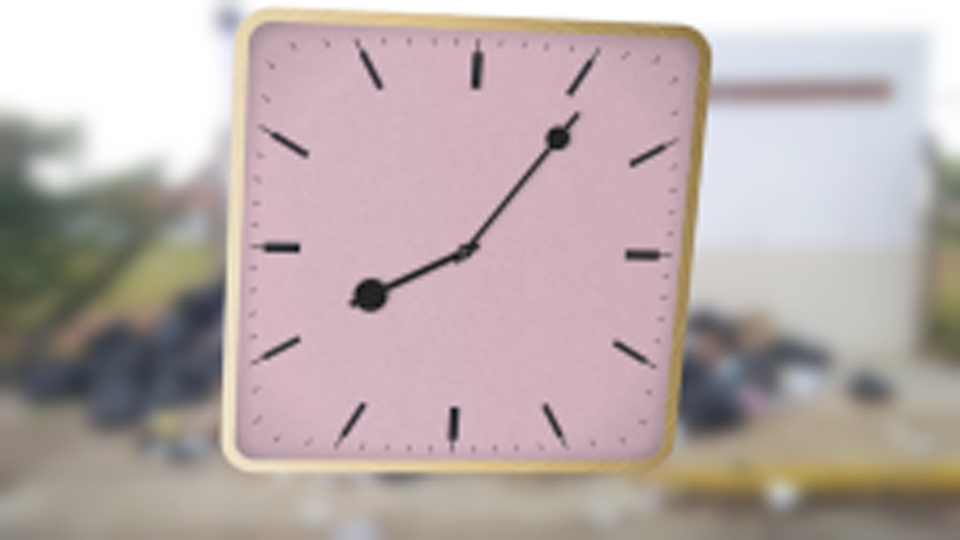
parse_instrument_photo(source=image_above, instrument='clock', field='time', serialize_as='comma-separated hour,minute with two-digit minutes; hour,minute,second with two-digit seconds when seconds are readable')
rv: 8,06
